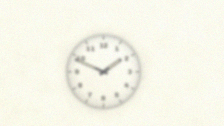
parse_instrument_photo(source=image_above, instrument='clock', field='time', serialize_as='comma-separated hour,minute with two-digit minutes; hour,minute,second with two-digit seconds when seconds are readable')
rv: 1,49
